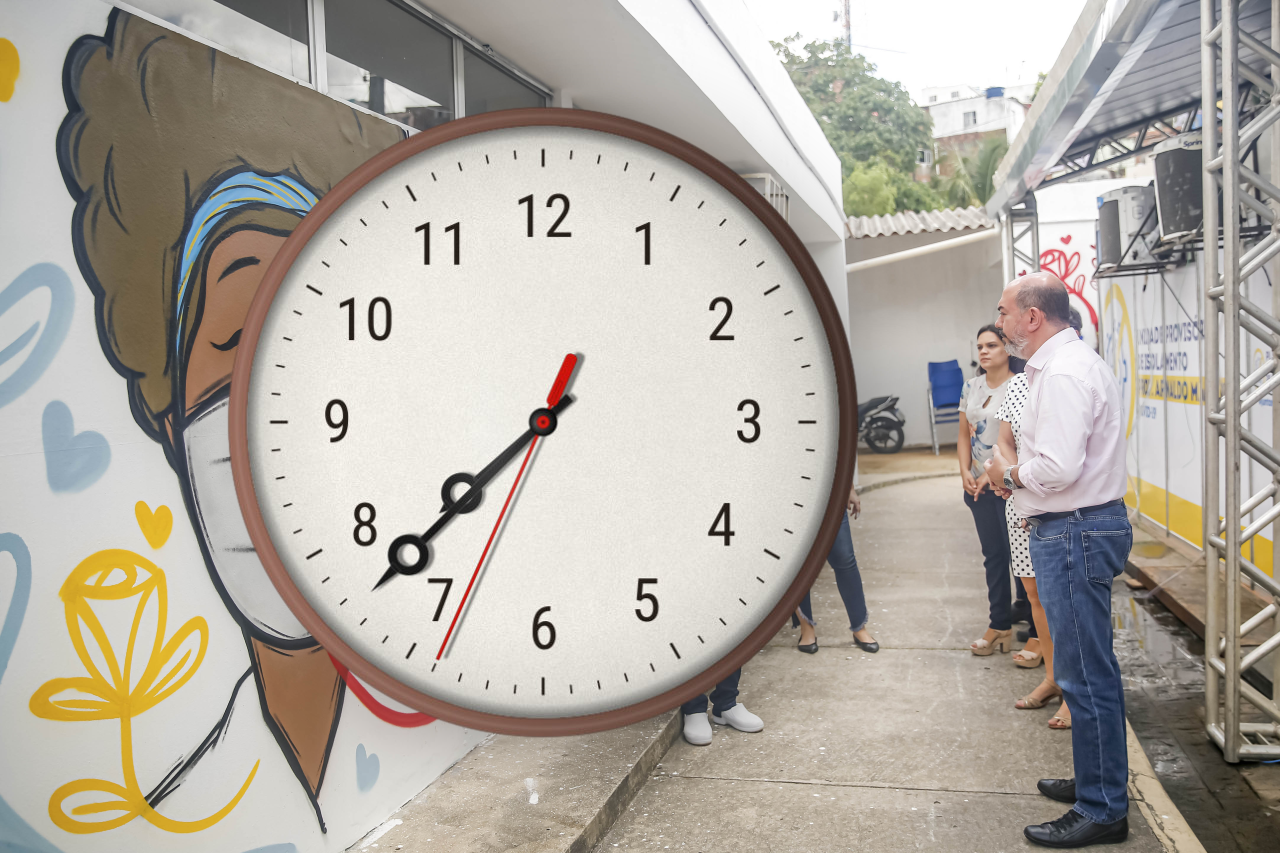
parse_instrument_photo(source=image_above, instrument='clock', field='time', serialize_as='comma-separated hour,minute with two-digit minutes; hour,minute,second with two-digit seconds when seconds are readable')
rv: 7,37,34
